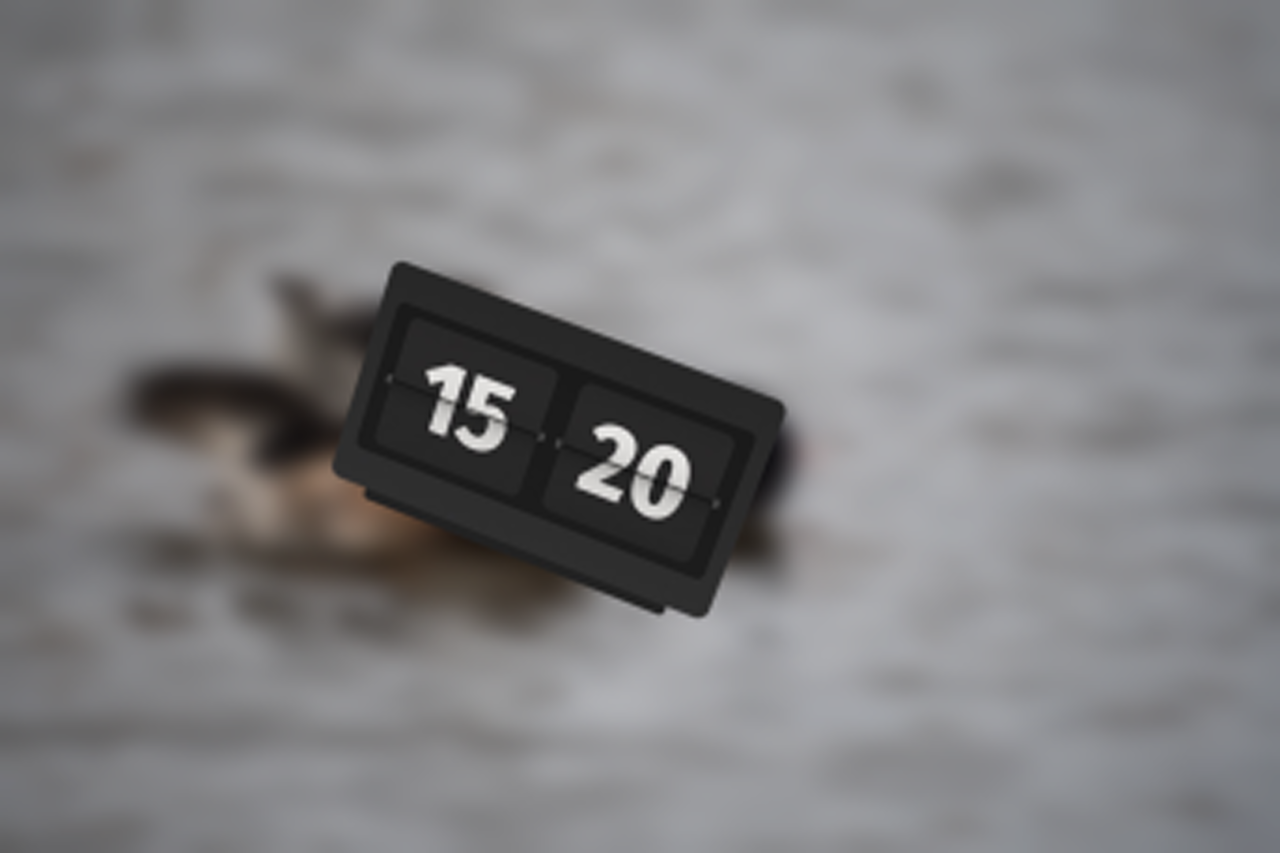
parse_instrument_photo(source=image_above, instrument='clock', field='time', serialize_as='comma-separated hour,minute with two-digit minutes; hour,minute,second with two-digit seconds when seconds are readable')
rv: 15,20
